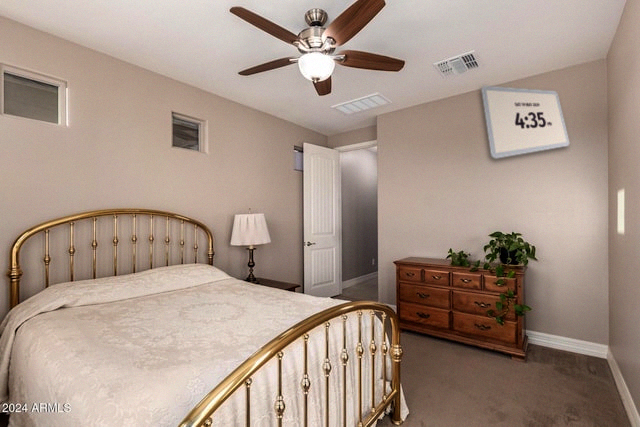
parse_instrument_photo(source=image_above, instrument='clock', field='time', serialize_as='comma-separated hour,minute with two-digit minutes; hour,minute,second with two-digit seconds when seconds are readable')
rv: 4,35
